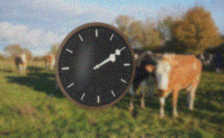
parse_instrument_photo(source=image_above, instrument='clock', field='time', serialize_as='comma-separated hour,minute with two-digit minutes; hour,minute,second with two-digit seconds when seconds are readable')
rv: 2,10
